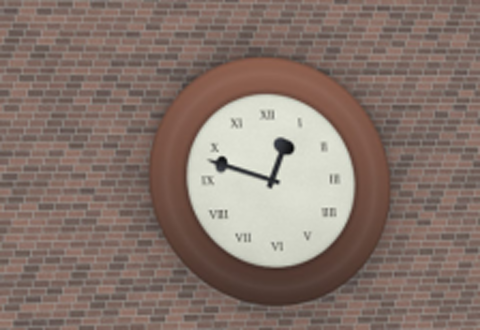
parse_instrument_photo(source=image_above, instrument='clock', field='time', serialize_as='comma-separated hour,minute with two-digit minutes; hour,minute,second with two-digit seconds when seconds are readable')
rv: 12,48
